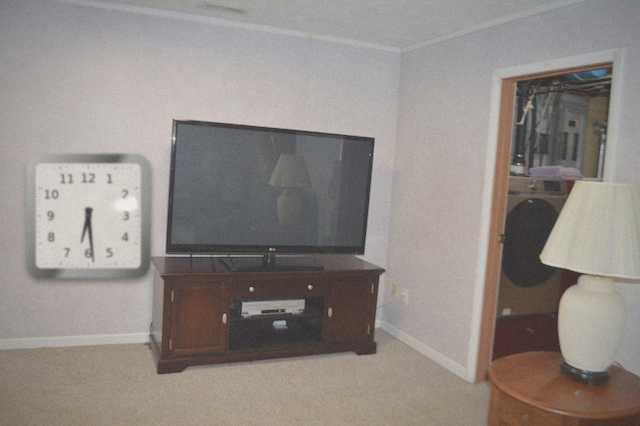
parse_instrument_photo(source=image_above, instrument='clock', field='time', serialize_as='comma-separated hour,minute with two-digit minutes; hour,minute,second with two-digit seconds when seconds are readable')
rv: 6,29
